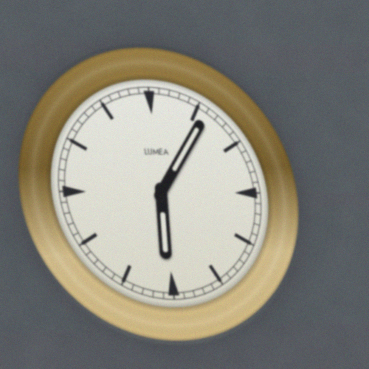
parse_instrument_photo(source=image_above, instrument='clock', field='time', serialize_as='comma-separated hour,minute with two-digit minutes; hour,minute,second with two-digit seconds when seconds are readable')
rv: 6,06
